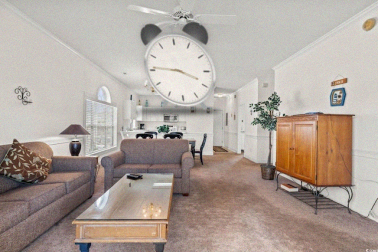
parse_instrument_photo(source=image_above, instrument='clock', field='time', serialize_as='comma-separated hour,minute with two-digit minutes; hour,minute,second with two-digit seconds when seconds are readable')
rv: 3,46
